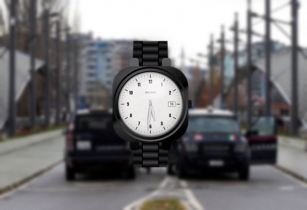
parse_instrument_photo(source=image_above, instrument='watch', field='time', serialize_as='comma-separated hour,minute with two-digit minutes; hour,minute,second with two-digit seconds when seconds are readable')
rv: 5,31
